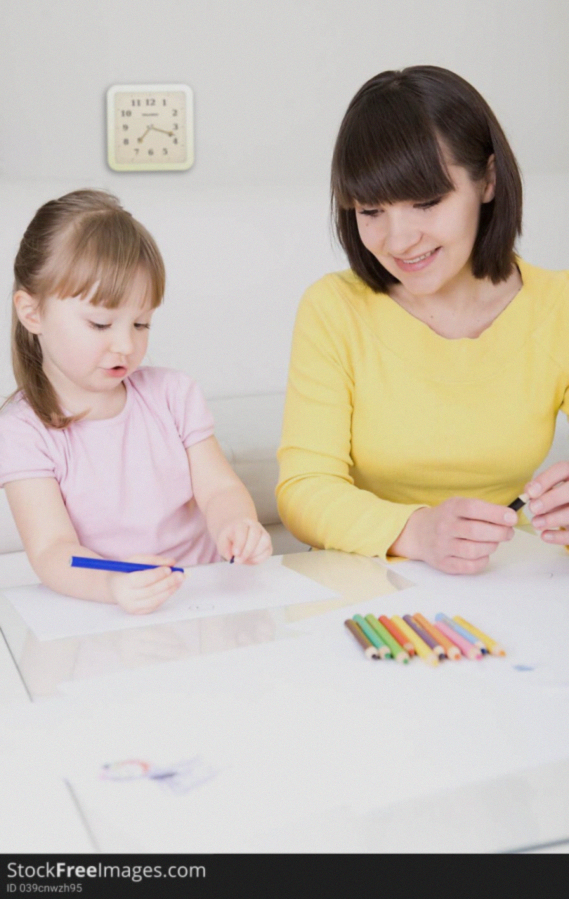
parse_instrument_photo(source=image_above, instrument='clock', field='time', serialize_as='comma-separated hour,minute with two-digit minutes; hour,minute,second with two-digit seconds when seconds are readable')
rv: 7,18
